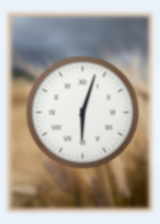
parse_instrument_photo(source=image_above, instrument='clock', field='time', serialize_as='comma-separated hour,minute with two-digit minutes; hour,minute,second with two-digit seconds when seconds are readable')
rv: 6,03
